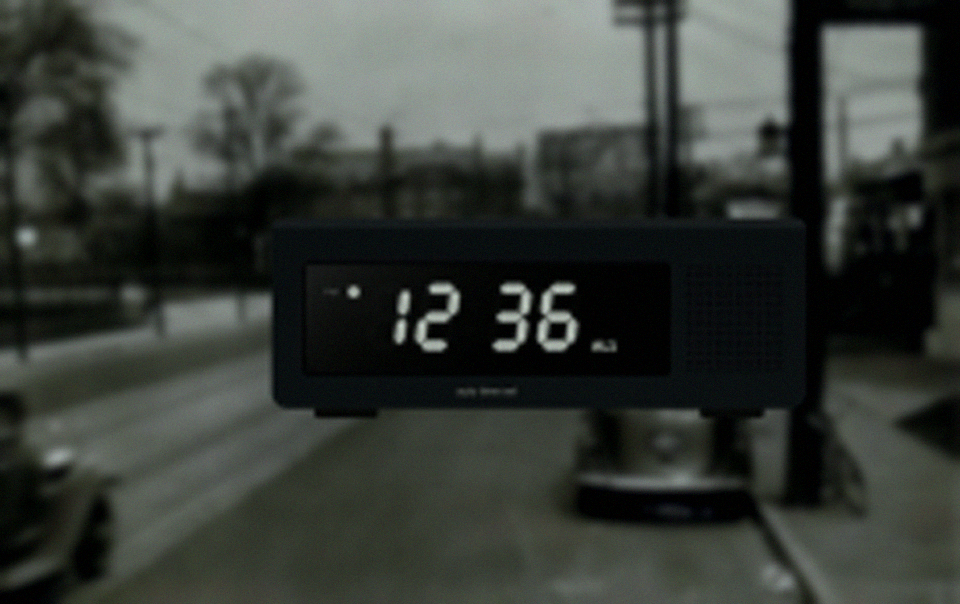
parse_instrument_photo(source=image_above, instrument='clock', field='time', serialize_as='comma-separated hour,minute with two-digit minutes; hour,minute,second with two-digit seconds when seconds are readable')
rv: 12,36
